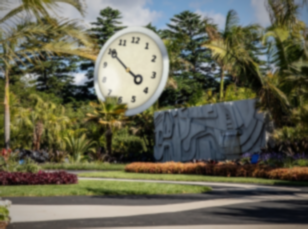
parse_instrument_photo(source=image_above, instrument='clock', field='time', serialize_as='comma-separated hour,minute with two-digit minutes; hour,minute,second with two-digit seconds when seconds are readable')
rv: 3,50
